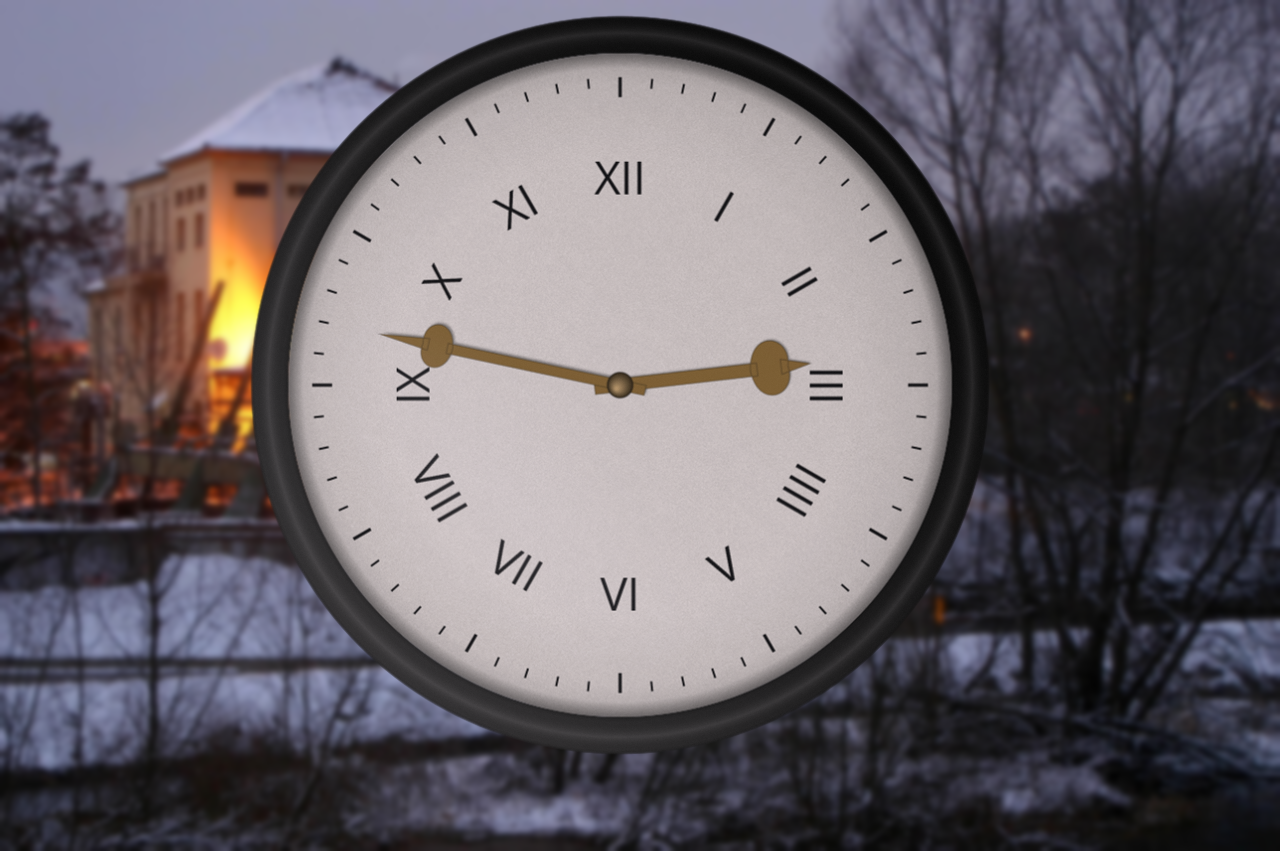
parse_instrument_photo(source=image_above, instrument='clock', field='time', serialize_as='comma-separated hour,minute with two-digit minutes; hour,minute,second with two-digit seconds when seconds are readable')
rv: 2,47
